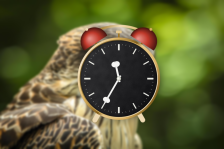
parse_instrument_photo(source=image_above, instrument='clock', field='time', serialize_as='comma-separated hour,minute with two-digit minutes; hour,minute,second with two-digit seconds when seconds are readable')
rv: 11,35
